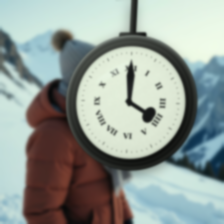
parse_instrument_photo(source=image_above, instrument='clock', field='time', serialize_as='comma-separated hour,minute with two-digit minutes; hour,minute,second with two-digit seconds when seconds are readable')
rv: 4,00
